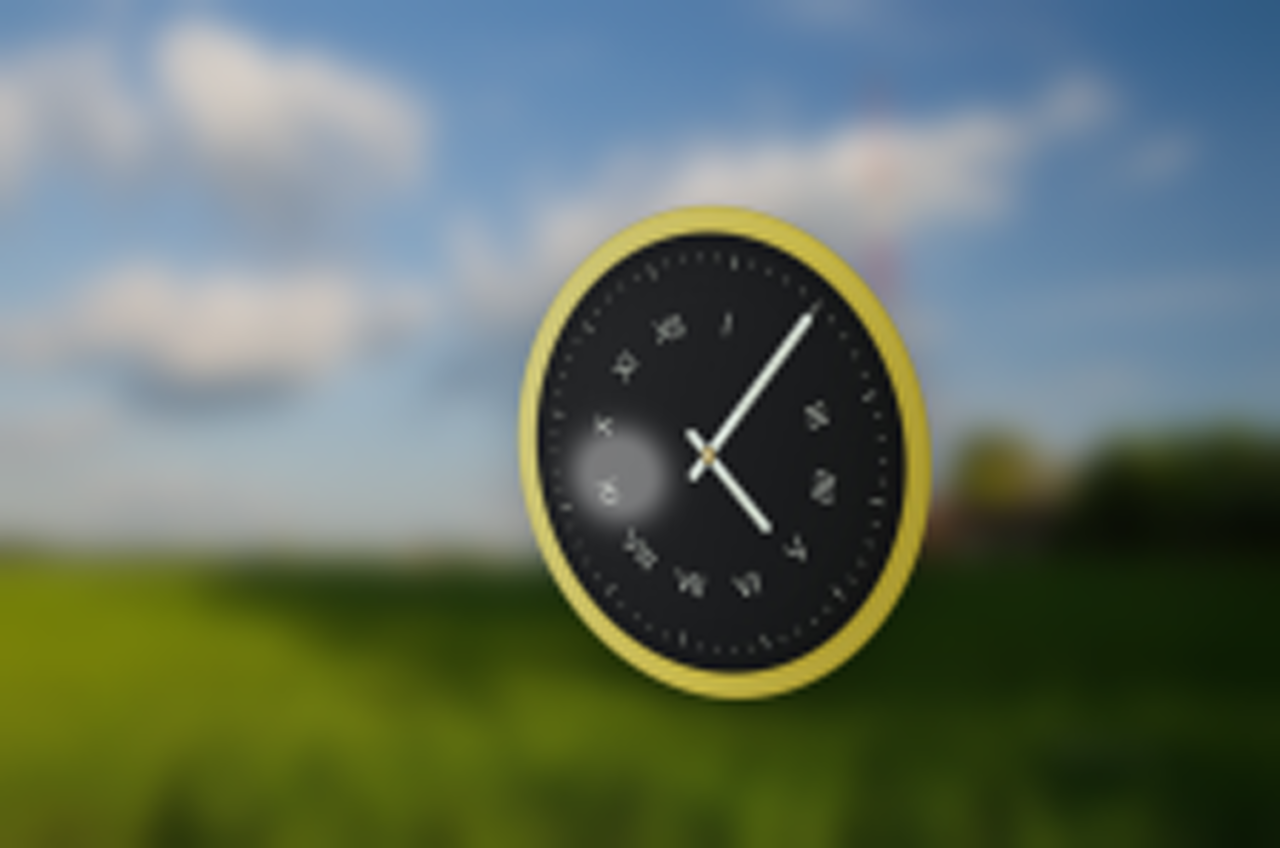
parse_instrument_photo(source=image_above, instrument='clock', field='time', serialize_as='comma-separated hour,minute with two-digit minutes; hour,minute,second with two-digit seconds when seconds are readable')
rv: 5,10
